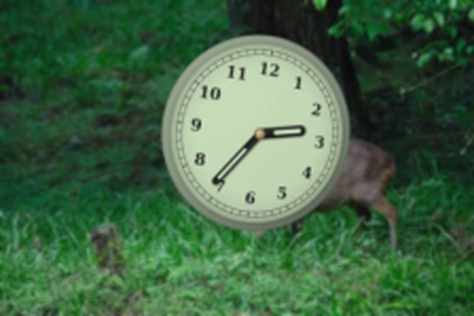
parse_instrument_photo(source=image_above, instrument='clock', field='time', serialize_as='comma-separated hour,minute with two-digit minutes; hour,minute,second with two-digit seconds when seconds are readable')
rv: 2,36
